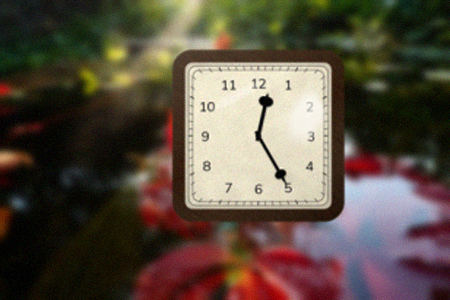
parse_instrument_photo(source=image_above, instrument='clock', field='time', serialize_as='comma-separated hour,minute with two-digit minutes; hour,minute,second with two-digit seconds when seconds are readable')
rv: 12,25
